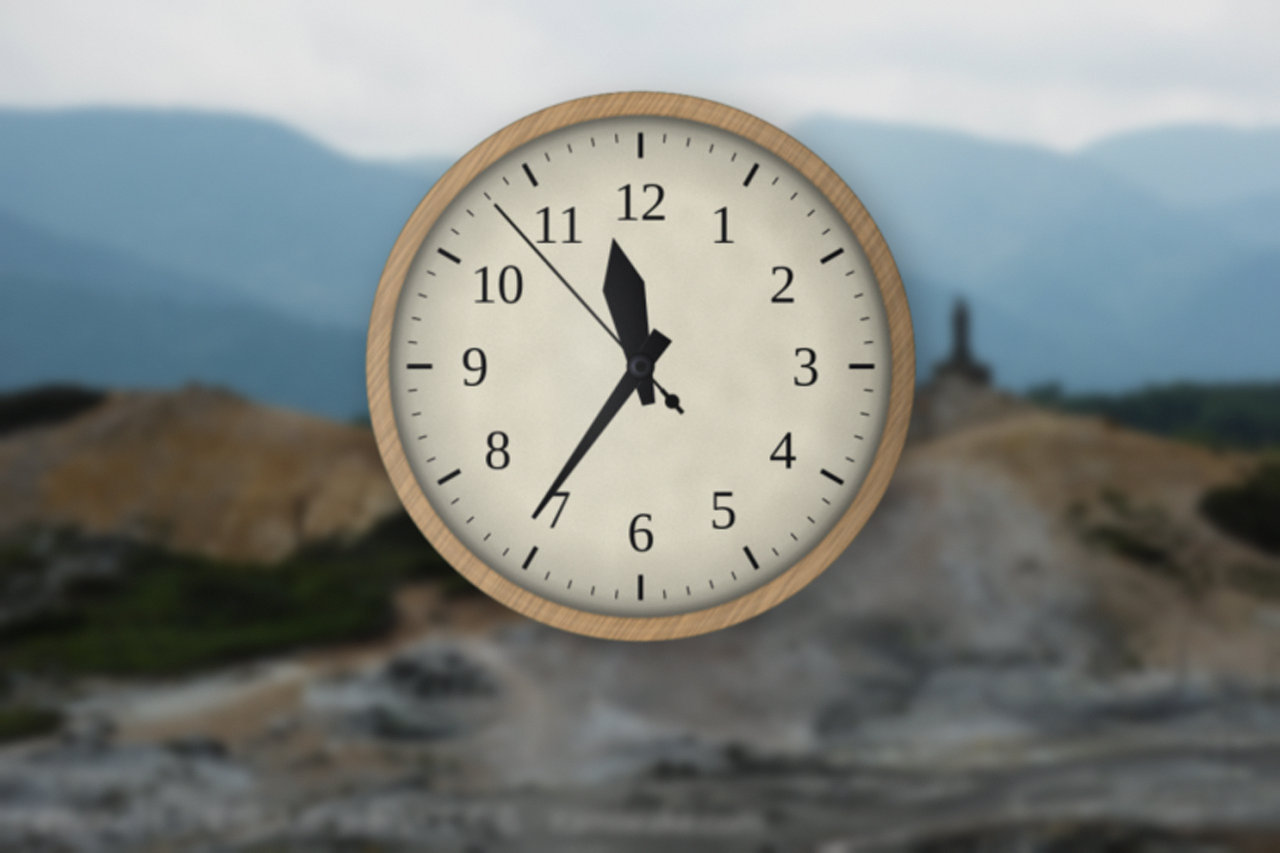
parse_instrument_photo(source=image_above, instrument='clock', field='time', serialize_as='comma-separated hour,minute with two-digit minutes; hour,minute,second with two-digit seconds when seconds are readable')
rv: 11,35,53
